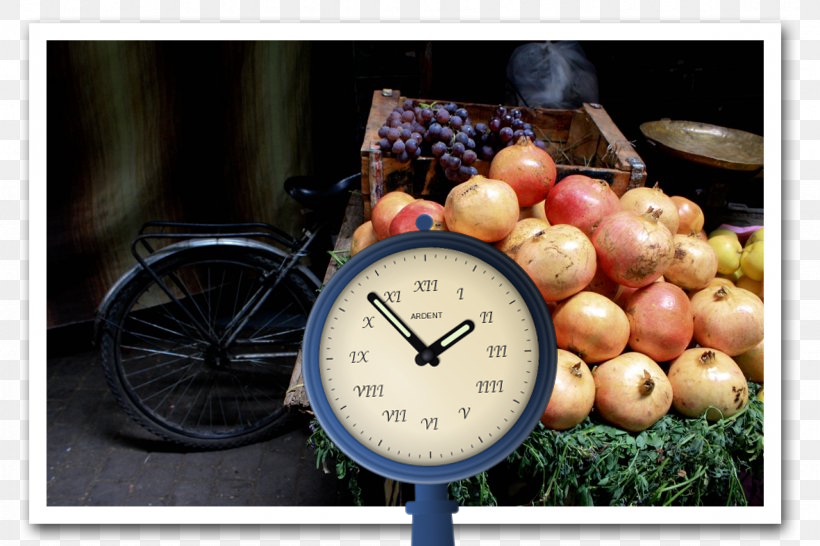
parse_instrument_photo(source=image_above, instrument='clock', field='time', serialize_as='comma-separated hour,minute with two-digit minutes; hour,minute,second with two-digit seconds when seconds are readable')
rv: 1,53
